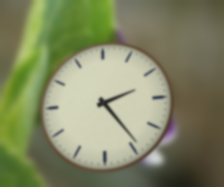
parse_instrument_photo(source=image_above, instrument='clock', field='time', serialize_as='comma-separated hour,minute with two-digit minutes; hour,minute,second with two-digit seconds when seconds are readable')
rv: 2,24
